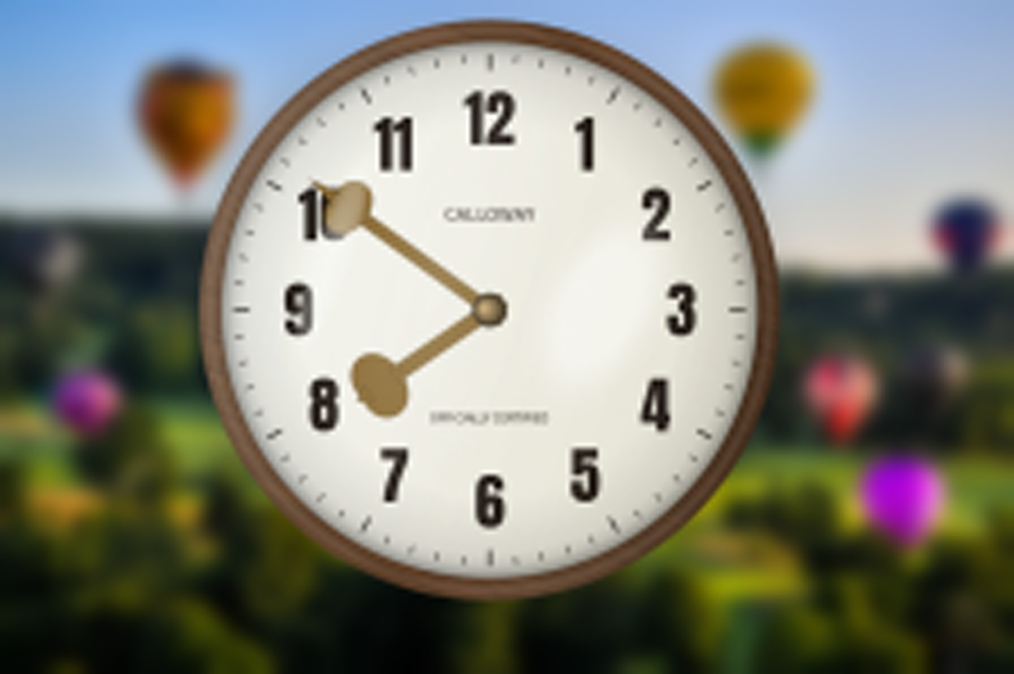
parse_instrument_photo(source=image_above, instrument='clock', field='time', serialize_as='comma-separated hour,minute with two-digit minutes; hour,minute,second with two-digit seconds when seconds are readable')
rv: 7,51
